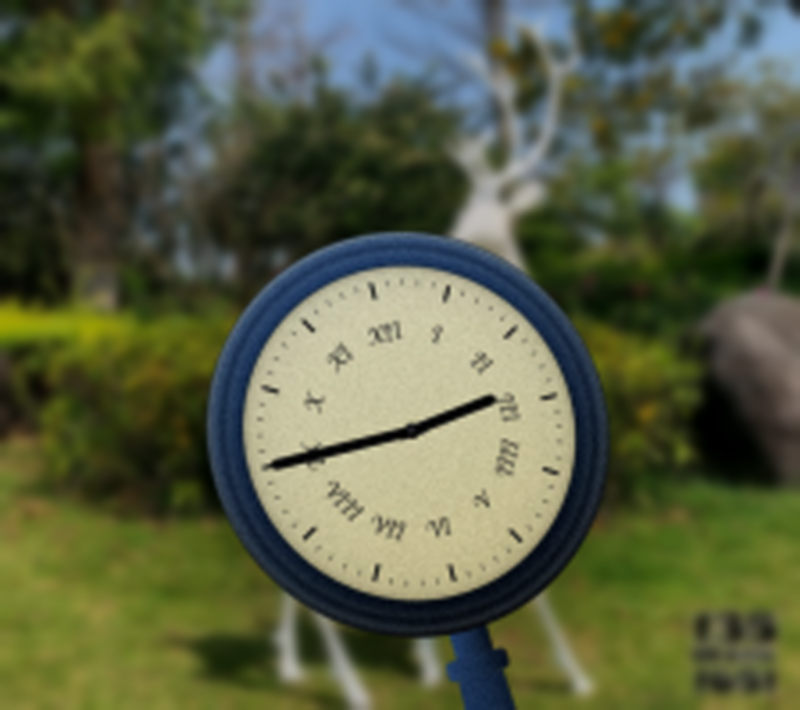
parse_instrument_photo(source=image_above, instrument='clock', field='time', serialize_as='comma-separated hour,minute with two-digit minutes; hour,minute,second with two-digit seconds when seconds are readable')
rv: 2,45
